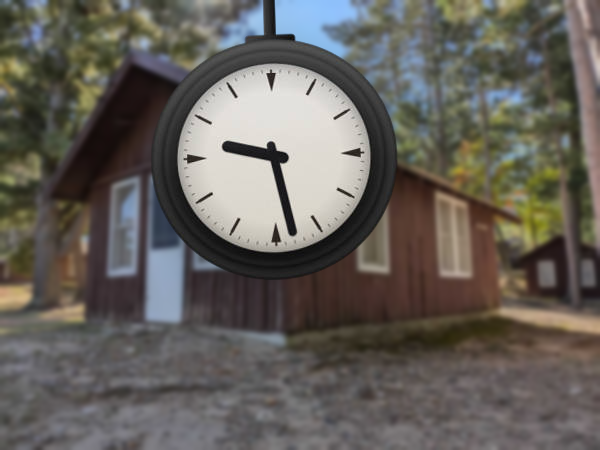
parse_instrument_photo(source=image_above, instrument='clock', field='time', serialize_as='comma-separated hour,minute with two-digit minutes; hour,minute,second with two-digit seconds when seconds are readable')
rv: 9,28
